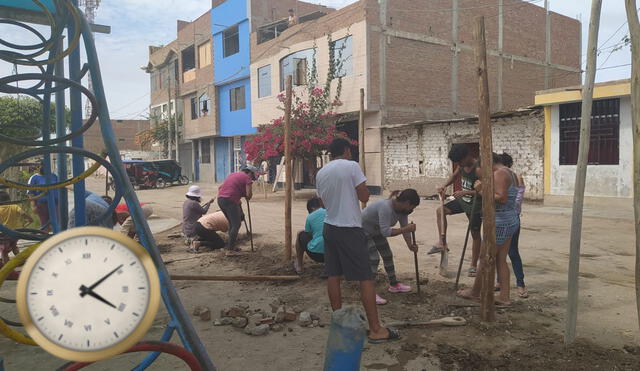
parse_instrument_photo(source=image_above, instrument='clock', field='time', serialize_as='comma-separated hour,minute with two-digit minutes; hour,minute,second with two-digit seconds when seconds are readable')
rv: 4,09
